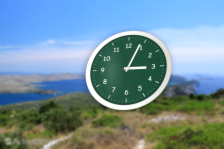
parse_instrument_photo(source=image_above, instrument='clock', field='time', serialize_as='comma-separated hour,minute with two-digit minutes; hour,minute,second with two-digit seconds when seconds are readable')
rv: 3,04
